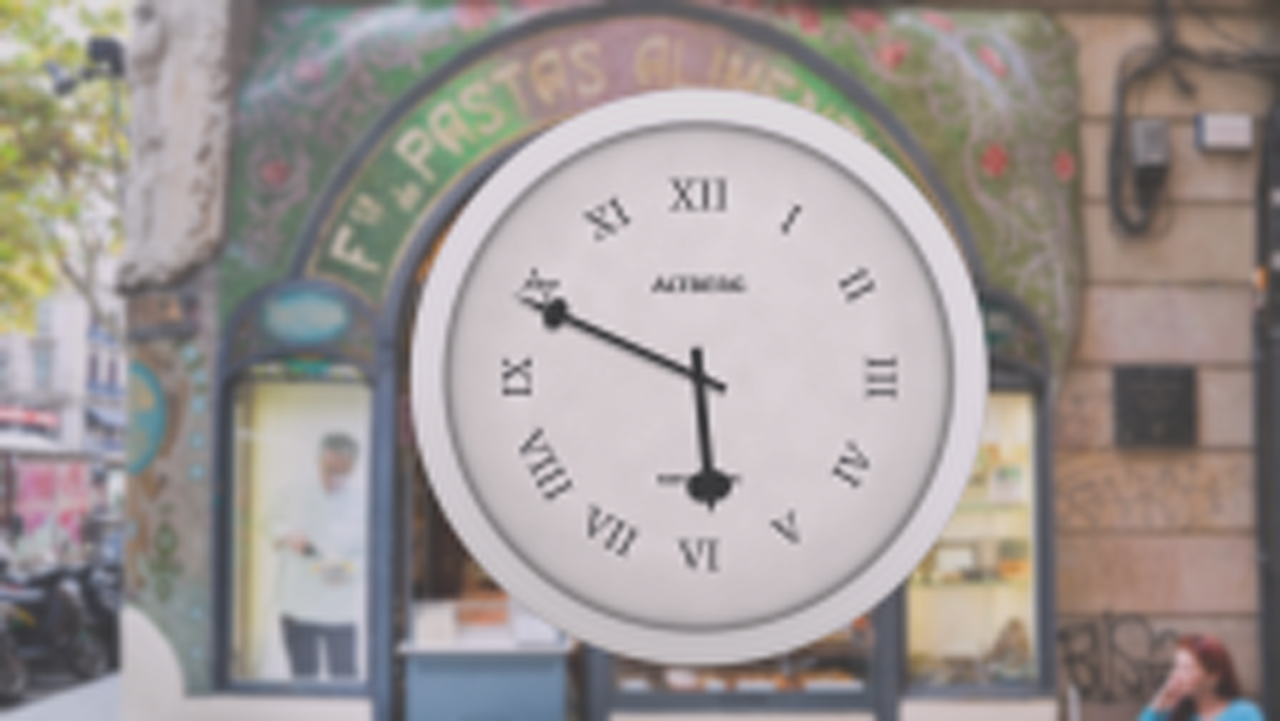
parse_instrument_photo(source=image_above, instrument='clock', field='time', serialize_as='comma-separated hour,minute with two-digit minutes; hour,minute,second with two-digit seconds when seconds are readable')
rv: 5,49
